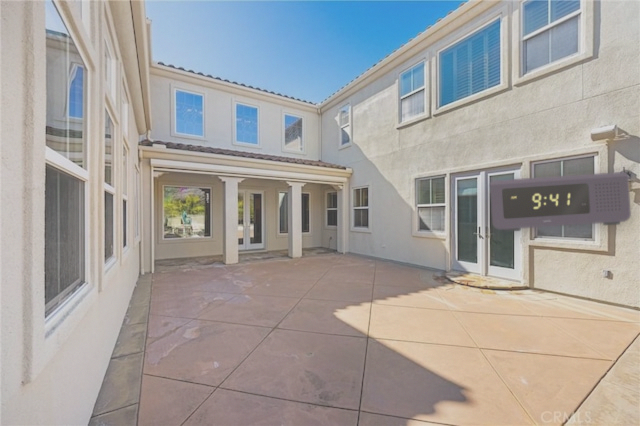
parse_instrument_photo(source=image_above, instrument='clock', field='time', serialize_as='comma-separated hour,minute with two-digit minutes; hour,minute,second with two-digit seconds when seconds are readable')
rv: 9,41
